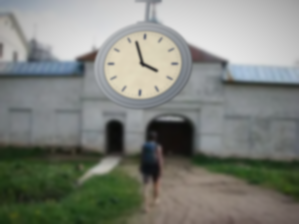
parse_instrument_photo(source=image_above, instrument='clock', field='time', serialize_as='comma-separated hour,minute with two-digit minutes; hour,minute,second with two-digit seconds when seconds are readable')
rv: 3,57
